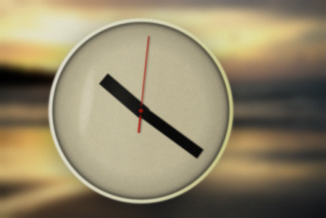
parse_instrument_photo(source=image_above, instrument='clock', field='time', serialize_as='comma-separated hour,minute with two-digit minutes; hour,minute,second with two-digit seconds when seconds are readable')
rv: 10,21,01
